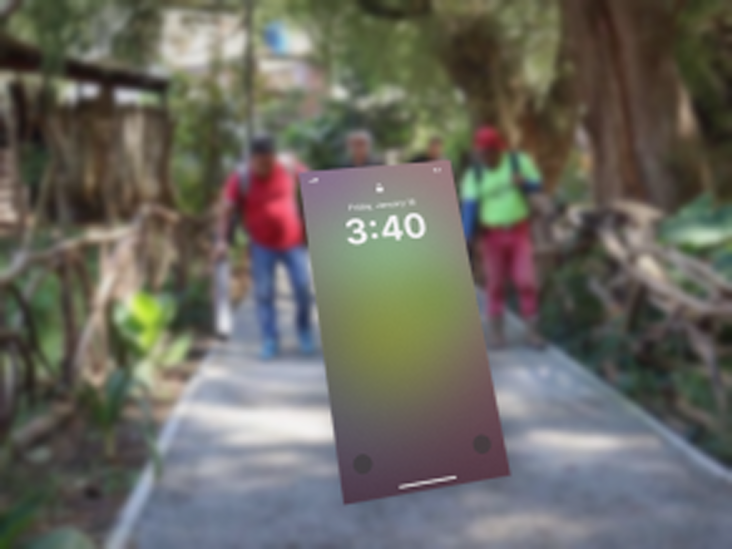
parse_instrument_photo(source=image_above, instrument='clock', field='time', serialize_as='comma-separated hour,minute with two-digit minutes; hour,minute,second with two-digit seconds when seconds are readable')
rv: 3,40
